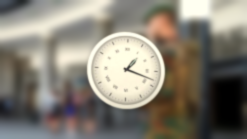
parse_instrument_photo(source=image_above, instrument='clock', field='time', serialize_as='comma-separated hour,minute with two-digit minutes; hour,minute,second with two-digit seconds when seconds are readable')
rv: 1,18
